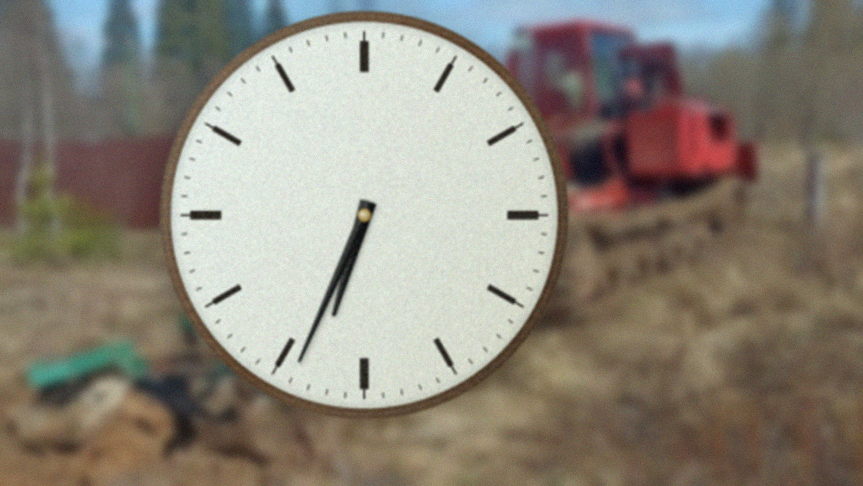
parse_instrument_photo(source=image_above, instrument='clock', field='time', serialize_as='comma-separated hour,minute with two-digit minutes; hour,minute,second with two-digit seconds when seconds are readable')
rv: 6,34
